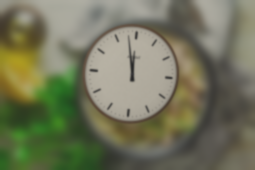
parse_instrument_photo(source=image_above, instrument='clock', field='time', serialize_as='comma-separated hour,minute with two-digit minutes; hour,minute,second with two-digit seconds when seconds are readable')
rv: 11,58
